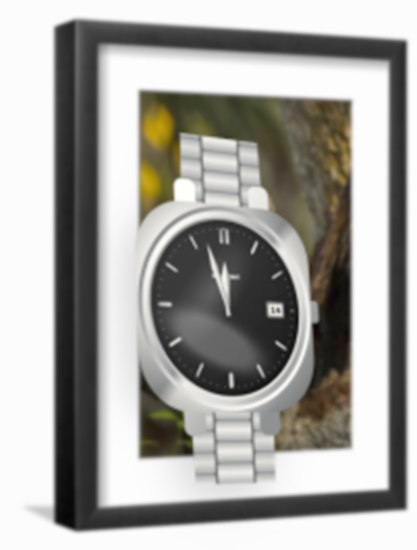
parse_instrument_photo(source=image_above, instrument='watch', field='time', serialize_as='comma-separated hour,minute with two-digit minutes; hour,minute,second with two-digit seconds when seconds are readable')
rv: 11,57
